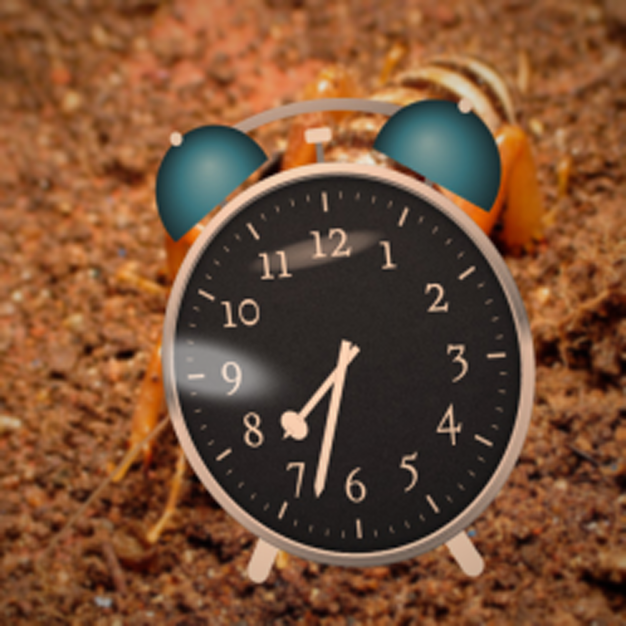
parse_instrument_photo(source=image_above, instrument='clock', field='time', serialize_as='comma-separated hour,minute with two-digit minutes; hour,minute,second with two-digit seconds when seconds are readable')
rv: 7,33
